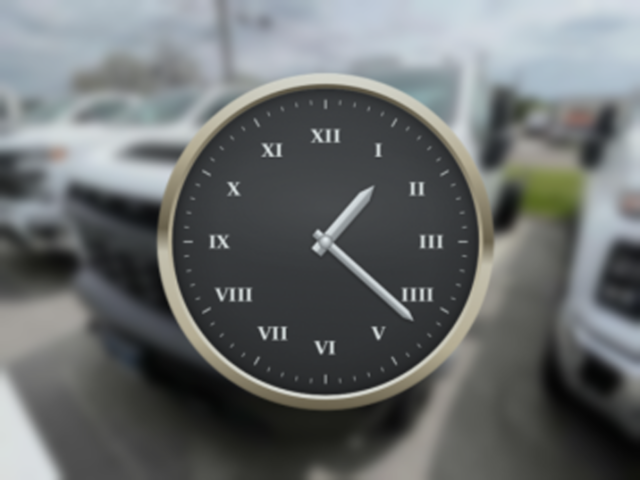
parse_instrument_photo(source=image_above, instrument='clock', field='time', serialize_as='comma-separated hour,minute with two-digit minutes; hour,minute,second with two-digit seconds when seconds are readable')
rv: 1,22
